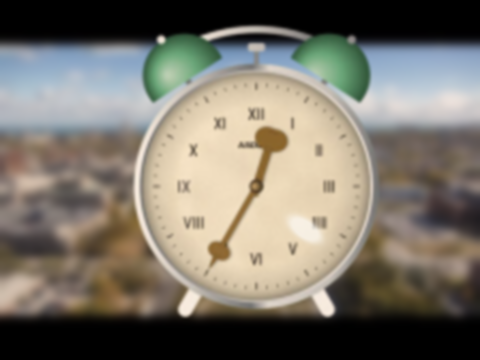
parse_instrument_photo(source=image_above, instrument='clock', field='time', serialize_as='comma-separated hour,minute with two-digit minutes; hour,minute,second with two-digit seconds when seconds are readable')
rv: 12,35
